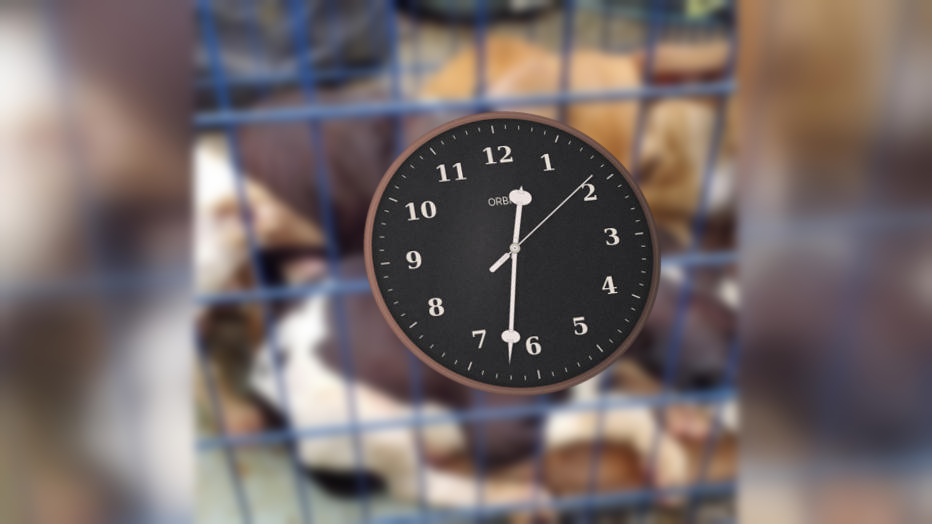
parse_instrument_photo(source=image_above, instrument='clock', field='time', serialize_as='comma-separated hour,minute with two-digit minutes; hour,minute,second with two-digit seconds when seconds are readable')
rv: 12,32,09
